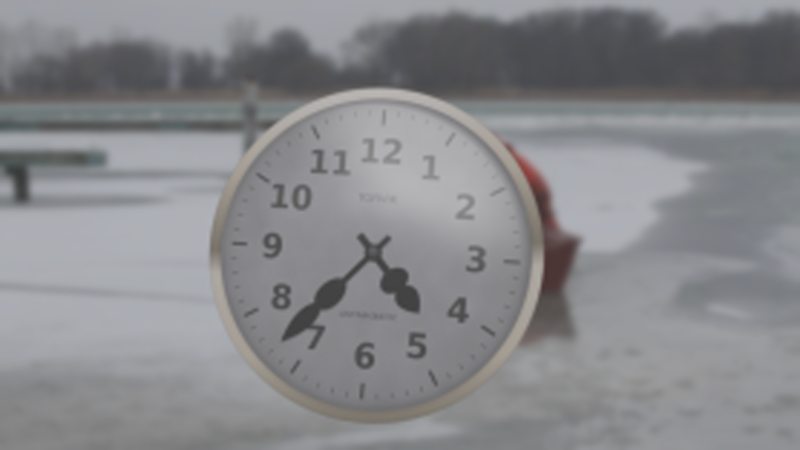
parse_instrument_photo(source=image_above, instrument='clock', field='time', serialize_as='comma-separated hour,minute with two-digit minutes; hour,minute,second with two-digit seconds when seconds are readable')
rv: 4,37
